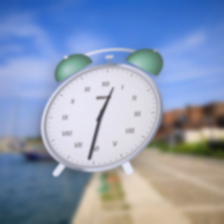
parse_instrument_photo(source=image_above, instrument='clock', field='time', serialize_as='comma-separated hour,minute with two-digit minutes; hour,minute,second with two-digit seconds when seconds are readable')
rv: 12,31
